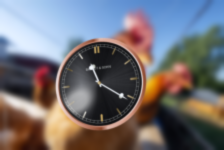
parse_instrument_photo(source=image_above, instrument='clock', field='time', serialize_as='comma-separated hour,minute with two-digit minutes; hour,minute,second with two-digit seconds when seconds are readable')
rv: 11,21
